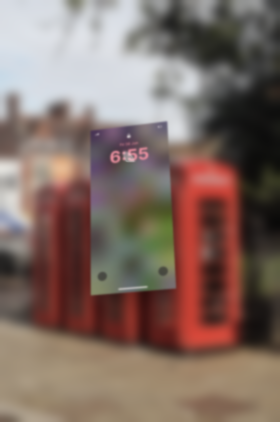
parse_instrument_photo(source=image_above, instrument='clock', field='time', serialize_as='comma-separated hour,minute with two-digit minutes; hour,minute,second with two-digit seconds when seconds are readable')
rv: 6,55
